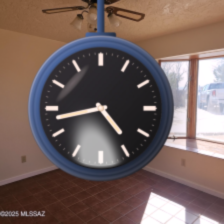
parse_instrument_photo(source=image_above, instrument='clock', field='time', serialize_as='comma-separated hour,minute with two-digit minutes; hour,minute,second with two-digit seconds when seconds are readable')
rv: 4,43
